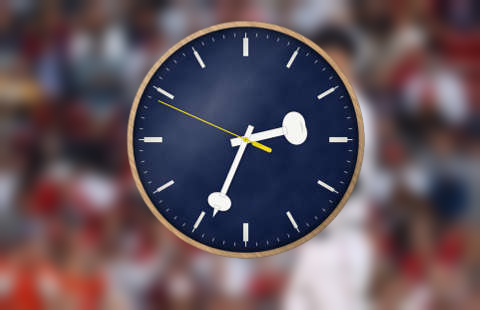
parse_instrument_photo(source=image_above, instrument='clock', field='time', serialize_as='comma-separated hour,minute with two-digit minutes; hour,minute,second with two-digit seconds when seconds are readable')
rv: 2,33,49
